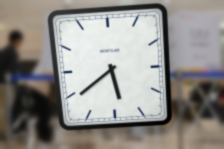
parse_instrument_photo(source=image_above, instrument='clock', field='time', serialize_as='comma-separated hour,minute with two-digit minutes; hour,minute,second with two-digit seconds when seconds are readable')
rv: 5,39
